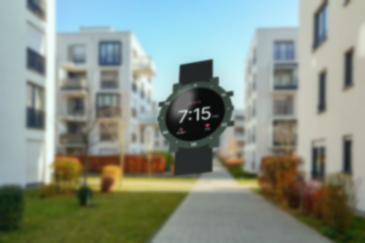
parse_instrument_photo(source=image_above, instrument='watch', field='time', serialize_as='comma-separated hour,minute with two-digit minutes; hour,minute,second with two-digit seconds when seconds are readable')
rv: 7,15
